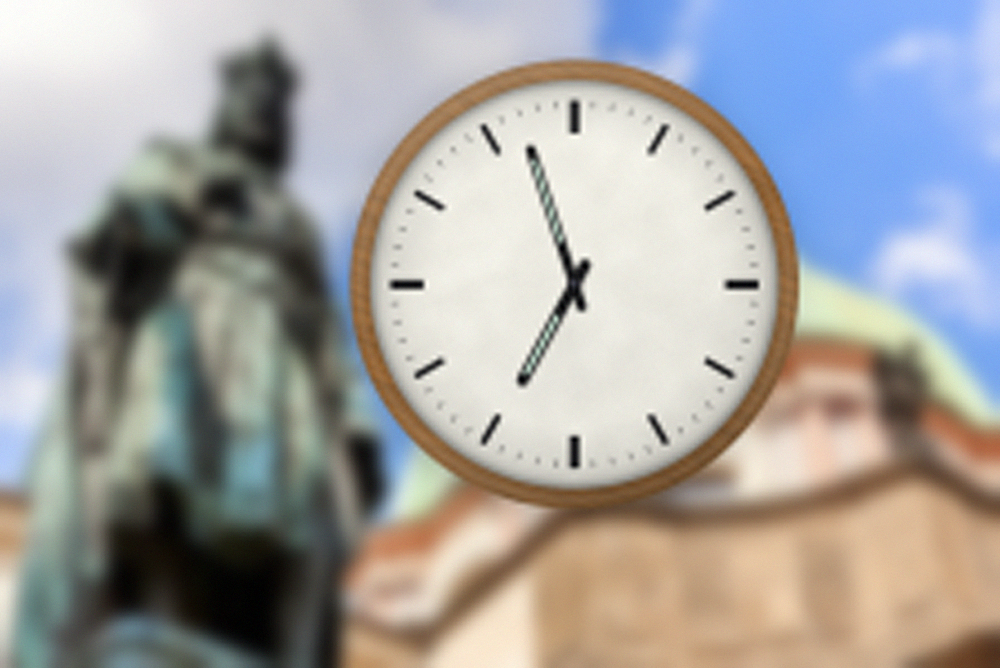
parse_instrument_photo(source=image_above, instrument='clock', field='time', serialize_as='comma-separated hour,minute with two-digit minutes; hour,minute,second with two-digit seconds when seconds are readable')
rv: 6,57
